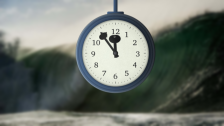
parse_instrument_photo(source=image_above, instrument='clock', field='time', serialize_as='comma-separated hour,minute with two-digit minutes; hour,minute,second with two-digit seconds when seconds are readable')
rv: 11,54
